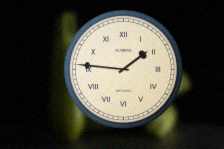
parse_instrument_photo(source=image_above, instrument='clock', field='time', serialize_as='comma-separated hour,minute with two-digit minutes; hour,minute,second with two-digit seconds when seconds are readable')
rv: 1,46
